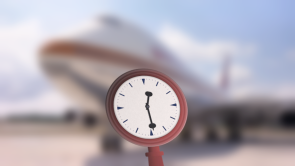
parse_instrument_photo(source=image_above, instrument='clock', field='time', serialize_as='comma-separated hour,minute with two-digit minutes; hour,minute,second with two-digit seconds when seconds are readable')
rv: 12,29
